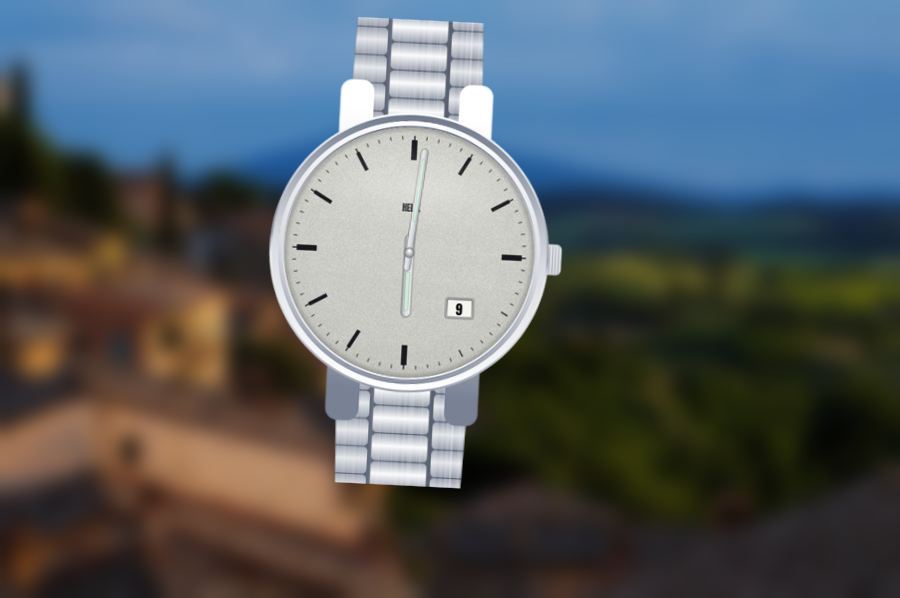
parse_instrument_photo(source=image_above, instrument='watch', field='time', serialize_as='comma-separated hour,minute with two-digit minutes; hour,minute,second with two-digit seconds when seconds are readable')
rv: 6,01
